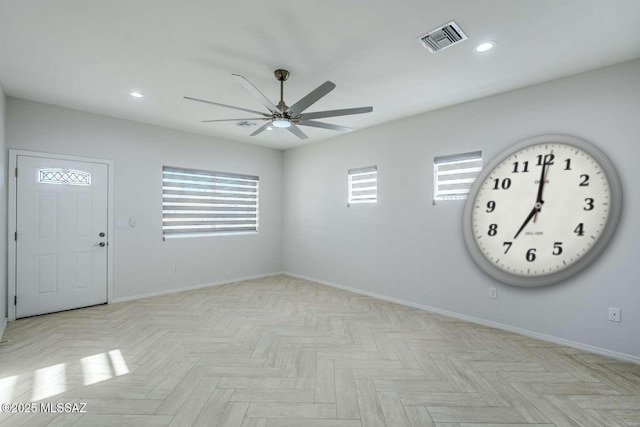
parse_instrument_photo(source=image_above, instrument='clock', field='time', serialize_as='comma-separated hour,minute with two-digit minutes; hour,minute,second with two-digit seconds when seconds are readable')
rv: 7,00,01
